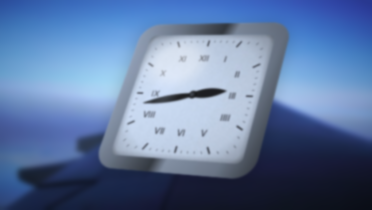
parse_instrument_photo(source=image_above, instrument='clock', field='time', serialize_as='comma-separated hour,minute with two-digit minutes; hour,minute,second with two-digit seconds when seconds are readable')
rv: 2,43
